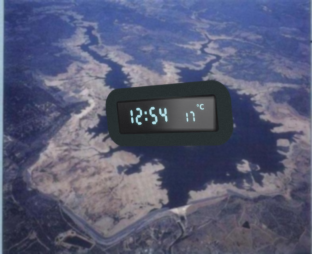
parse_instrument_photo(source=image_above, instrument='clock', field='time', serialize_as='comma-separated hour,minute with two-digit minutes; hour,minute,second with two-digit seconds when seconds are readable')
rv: 12,54
